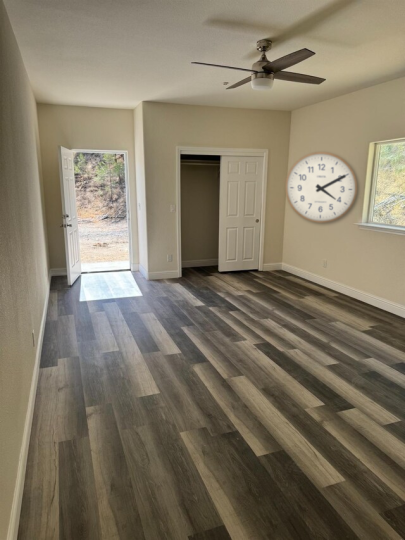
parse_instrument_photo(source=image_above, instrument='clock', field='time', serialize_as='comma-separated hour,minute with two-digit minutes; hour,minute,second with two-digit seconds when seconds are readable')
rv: 4,10
